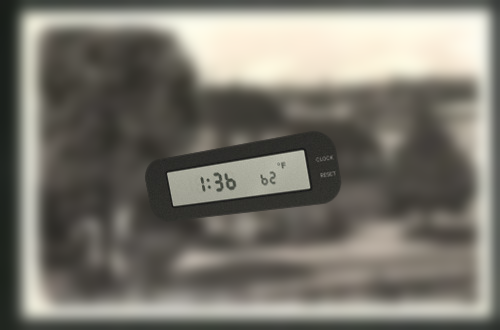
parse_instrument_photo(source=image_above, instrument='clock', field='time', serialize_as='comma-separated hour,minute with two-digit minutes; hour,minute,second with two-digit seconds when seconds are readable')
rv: 1,36
